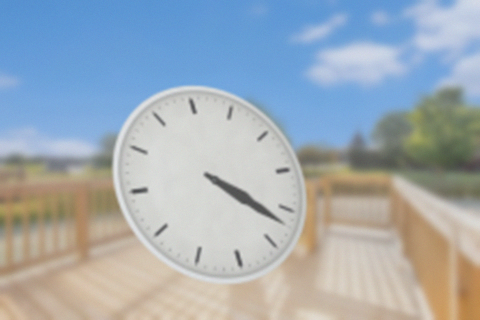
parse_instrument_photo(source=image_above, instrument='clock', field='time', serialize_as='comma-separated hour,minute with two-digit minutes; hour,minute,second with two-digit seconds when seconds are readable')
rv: 4,22
